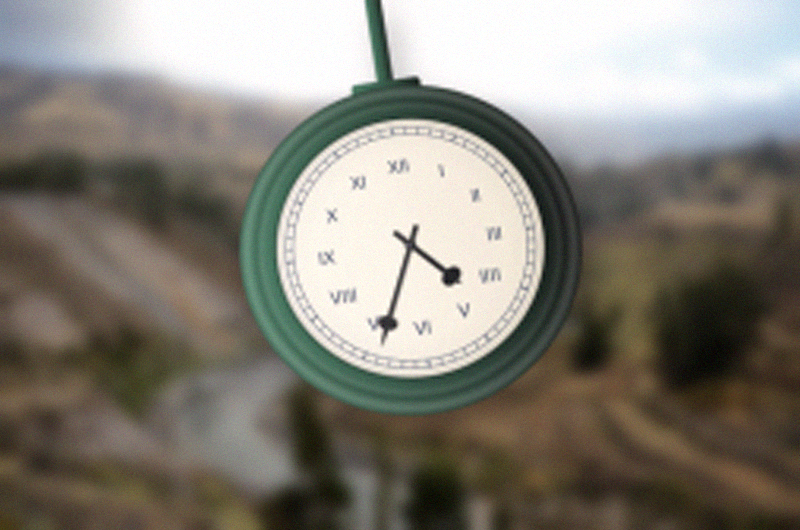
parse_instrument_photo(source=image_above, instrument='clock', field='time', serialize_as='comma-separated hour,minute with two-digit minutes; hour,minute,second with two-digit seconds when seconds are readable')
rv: 4,34
